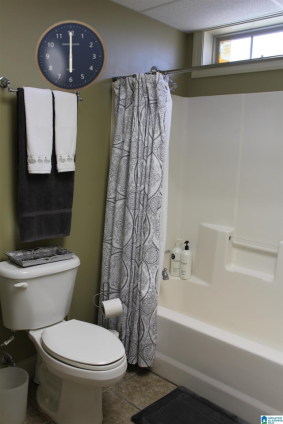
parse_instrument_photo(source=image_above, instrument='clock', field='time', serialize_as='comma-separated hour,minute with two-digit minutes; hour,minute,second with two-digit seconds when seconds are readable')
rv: 6,00
